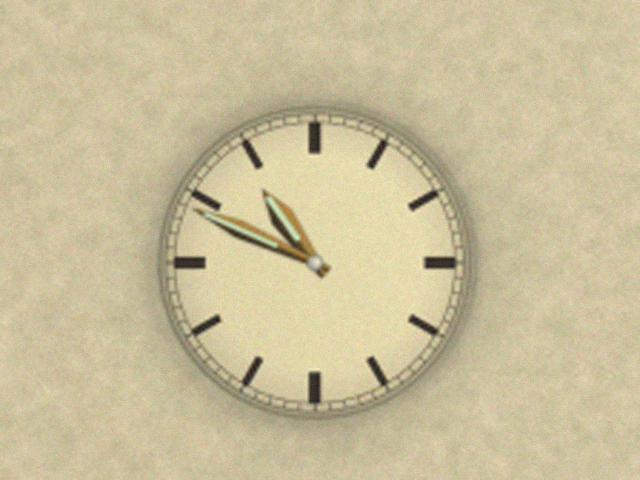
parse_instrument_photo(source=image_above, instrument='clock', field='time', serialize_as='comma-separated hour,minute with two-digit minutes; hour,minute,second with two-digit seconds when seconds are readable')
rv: 10,49
